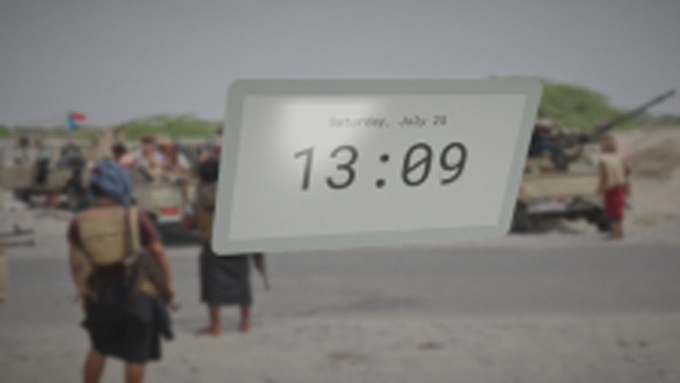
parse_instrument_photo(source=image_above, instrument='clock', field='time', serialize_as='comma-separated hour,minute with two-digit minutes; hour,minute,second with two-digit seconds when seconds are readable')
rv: 13,09
